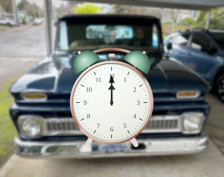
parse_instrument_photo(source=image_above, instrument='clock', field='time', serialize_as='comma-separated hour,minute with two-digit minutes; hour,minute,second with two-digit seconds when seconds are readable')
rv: 12,00
